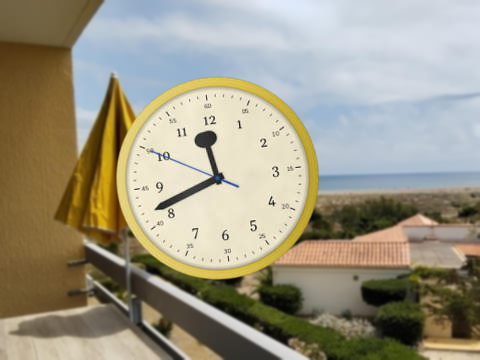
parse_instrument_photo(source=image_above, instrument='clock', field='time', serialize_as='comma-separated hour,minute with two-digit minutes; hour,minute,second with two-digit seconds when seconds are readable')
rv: 11,41,50
